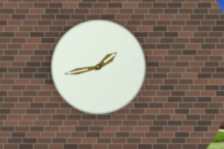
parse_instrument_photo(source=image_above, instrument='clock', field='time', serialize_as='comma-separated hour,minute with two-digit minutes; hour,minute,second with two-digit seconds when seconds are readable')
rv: 1,43
